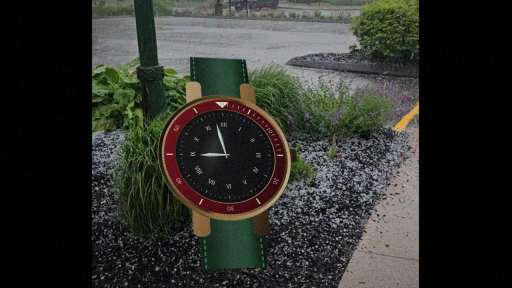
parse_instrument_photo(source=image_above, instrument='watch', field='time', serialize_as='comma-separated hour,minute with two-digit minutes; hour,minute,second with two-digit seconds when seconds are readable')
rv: 8,58
